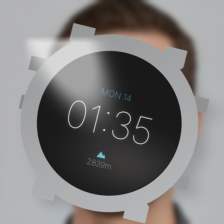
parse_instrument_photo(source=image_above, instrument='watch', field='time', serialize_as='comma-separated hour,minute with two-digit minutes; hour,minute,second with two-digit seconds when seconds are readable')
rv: 1,35
